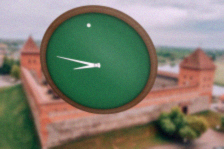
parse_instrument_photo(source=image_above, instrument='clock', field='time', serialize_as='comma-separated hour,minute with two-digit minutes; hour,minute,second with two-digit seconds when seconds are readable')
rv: 8,48
